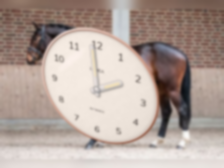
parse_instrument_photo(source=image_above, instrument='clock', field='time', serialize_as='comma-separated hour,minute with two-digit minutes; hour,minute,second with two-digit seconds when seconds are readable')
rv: 1,59
